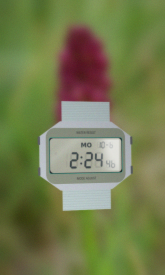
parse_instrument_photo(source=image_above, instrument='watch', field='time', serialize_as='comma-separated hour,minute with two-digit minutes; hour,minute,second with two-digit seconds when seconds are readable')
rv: 2,24
